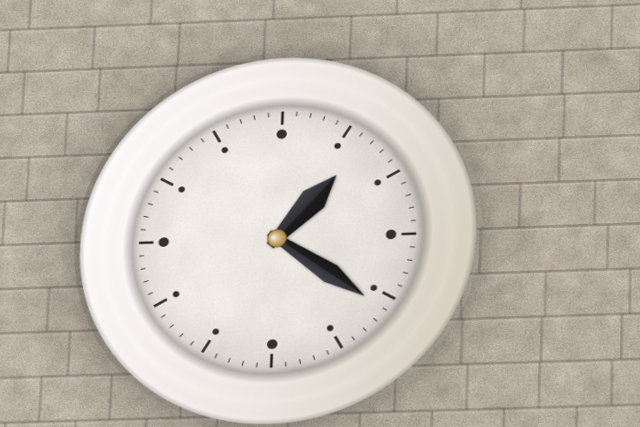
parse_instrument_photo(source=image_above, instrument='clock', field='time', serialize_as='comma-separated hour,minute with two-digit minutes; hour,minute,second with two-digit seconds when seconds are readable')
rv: 1,21
